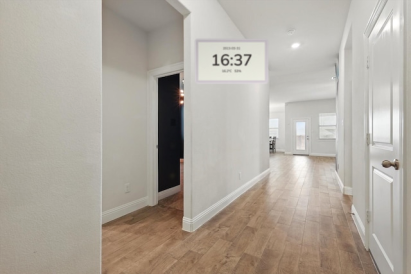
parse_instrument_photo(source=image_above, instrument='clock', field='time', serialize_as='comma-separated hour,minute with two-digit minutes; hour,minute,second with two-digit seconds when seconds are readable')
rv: 16,37
